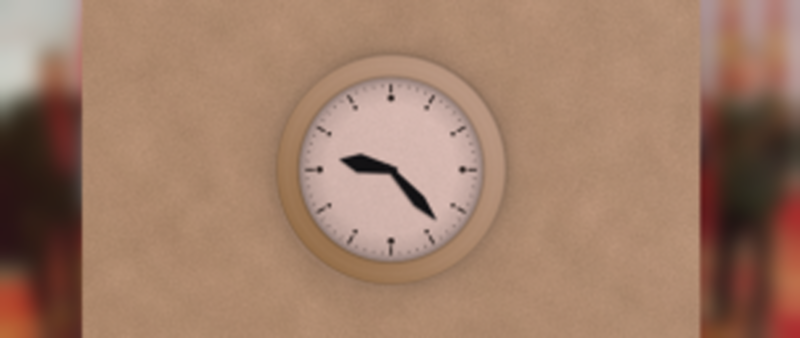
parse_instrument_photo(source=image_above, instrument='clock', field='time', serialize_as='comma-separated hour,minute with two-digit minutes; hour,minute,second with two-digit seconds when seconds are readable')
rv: 9,23
